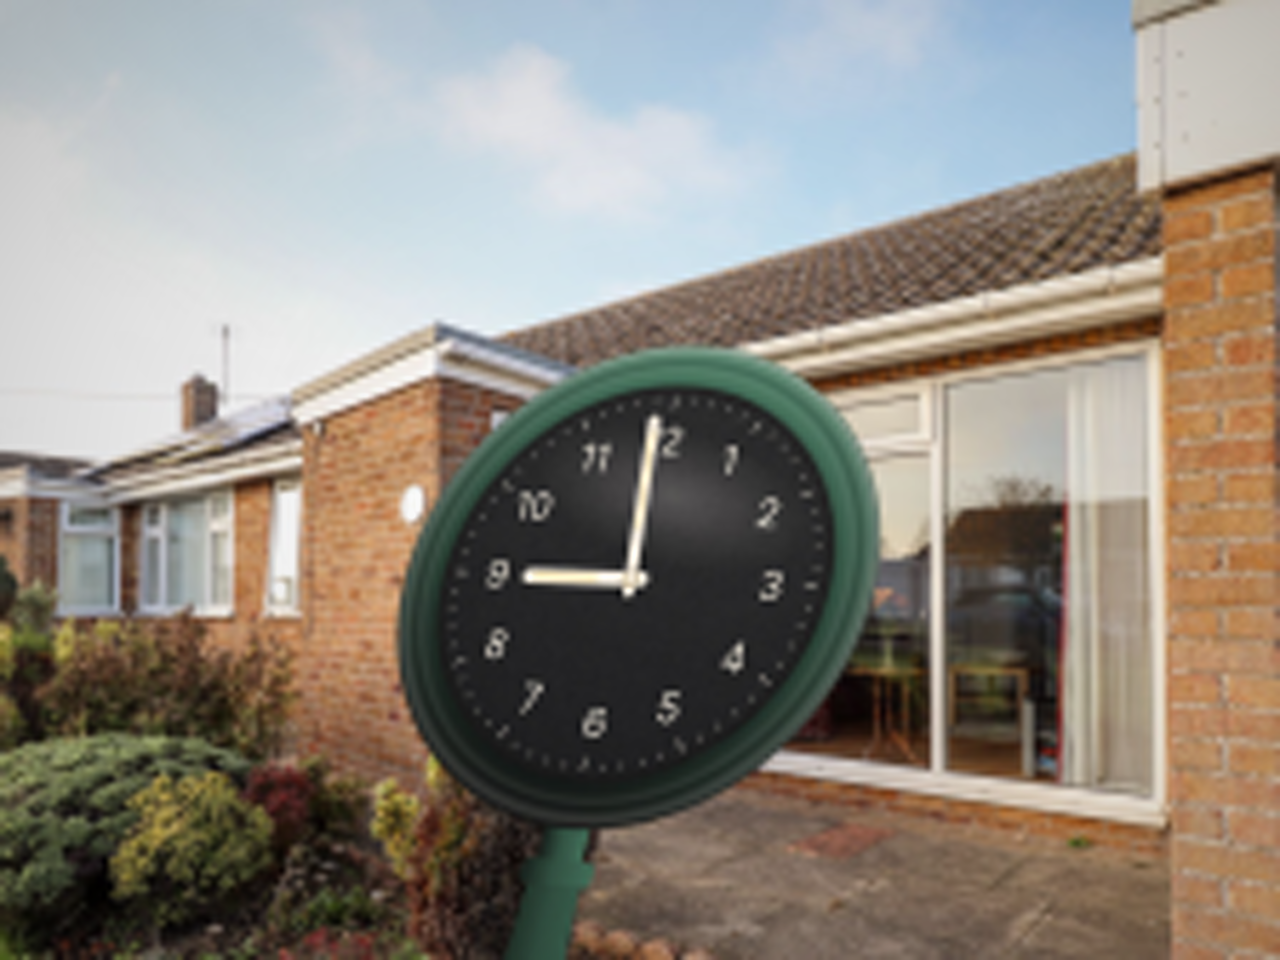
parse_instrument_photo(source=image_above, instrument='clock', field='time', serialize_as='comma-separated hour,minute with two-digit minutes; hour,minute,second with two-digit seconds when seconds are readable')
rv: 8,59
